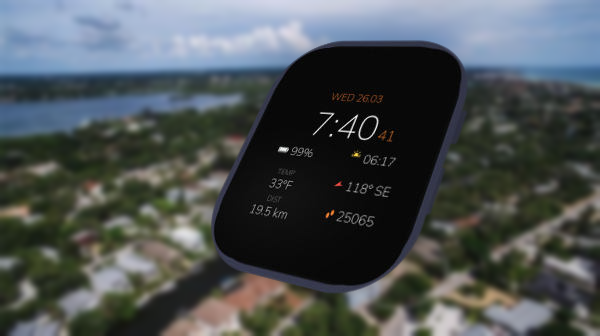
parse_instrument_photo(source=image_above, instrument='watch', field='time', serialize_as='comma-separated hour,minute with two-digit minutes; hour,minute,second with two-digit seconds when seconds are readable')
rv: 7,40,41
